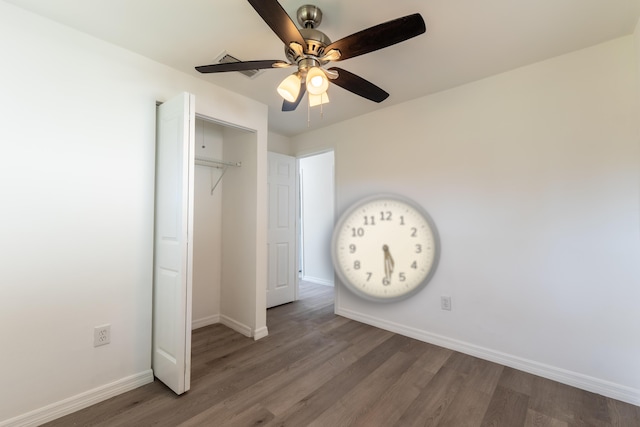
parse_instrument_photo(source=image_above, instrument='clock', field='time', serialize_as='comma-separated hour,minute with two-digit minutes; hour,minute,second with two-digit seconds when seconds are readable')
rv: 5,29
